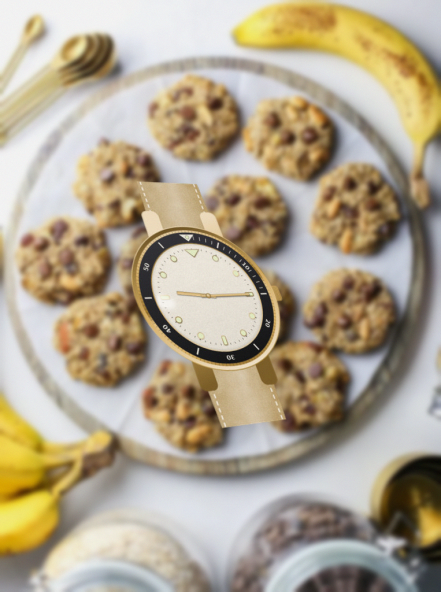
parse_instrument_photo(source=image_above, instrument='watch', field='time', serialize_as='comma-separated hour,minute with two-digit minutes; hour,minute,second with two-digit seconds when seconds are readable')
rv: 9,15
